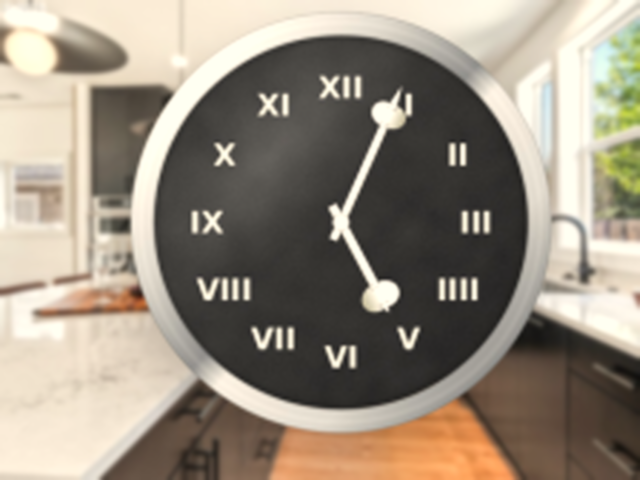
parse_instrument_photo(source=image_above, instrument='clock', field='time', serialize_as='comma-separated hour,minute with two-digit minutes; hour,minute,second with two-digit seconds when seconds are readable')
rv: 5,04
